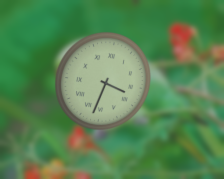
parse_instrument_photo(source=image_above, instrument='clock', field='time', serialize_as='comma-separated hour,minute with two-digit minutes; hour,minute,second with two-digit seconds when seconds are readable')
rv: 3,32
